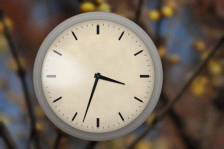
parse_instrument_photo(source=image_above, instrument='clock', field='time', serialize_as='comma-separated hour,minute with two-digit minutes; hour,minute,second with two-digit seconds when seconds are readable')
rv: 3,33
